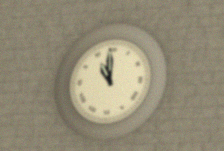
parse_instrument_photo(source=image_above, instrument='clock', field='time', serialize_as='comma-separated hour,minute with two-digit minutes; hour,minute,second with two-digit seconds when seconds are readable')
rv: 10,59
